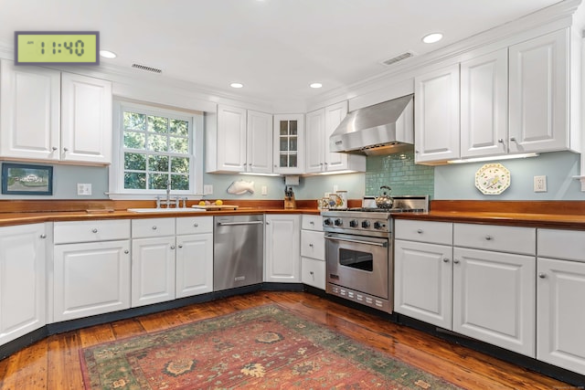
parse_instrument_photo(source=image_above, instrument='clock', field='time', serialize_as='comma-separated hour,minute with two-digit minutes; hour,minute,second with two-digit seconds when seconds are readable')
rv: 11,40
